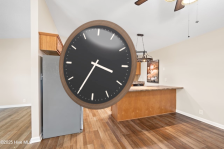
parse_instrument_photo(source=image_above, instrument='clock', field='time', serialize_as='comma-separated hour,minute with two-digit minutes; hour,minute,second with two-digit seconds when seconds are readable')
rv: 3,35
